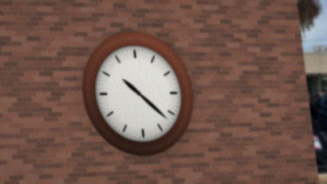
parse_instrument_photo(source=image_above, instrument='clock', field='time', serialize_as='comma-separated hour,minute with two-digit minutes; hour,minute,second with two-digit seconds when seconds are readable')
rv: 10,22
